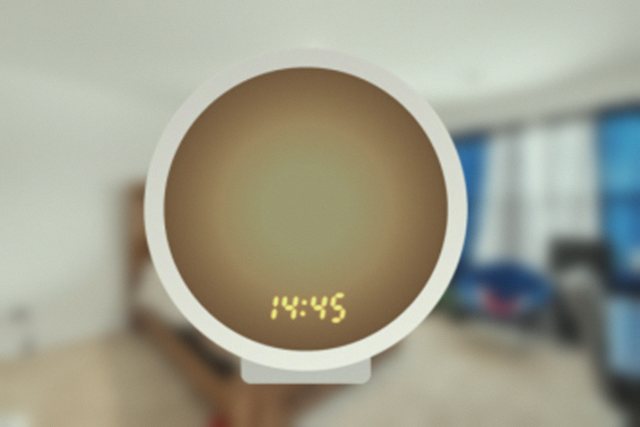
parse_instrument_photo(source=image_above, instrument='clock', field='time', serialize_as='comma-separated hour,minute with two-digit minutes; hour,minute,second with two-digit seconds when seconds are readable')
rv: 14,45
